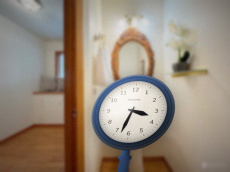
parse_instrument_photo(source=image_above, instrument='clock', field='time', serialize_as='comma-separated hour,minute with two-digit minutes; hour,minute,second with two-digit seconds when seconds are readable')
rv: 3,33
